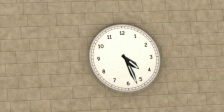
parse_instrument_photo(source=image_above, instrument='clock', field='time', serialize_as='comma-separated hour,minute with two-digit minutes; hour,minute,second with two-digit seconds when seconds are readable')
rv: 4,27
